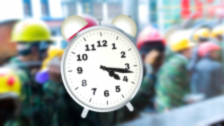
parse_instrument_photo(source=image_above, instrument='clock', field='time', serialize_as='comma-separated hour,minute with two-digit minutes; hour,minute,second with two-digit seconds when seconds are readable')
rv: 4,17
